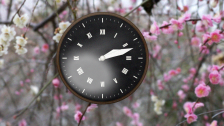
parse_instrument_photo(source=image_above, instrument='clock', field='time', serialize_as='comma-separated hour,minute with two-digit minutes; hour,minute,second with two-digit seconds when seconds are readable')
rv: 2,12
